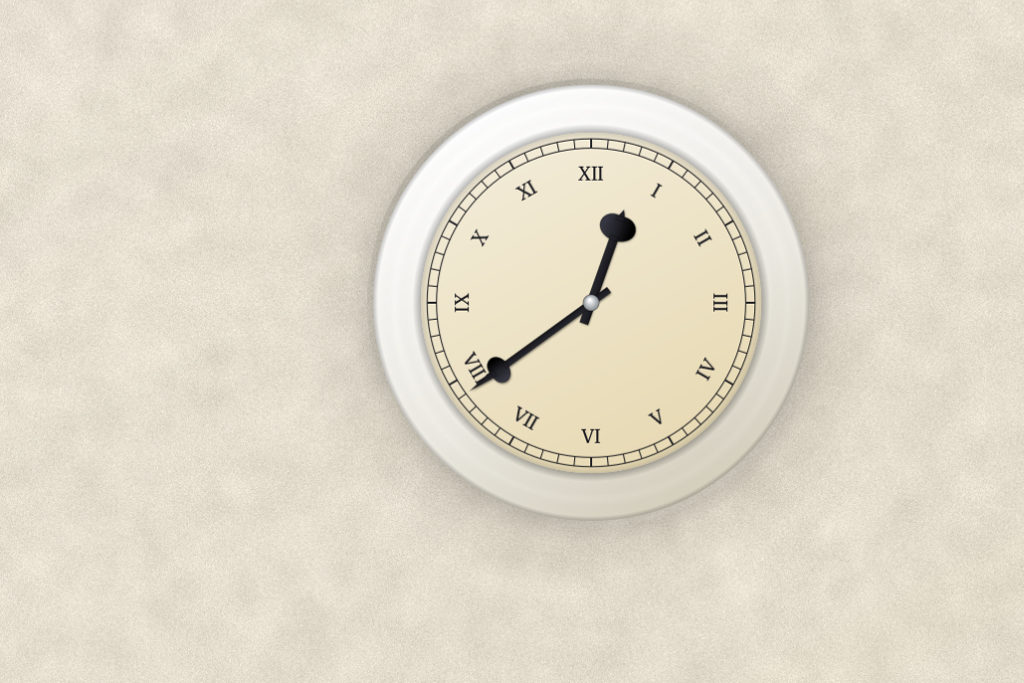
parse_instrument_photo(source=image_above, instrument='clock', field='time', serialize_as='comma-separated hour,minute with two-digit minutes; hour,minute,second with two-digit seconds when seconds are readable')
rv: 12,39
